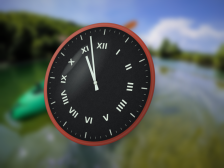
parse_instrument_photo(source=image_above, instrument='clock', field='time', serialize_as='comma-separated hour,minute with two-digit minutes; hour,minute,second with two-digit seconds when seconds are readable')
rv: 10,57
